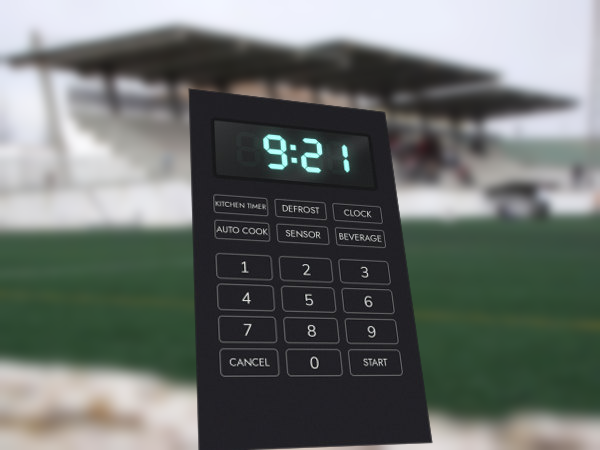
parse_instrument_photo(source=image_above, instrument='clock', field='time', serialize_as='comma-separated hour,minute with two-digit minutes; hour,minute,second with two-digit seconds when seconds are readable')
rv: 9,21
